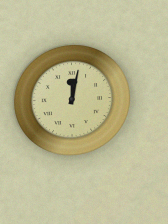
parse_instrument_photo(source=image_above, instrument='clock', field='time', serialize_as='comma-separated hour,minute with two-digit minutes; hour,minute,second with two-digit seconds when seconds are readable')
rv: 12,02
